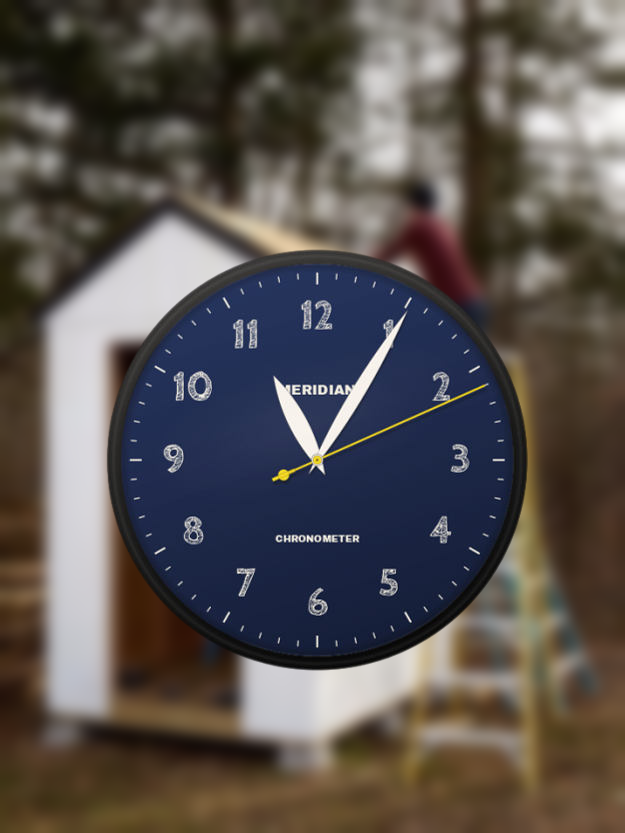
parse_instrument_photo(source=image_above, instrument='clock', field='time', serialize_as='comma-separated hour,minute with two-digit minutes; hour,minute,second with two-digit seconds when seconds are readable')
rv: 11,05,11
